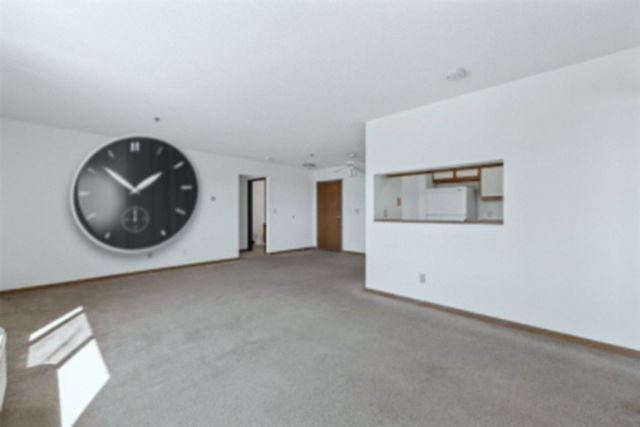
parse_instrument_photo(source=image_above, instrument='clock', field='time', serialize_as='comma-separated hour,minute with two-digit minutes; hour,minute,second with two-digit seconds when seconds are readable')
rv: 1,52
